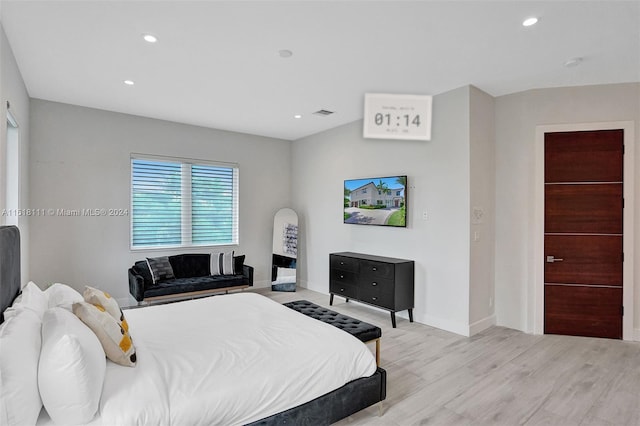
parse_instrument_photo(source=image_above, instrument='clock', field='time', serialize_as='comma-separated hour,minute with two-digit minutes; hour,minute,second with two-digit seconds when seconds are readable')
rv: 1,14
